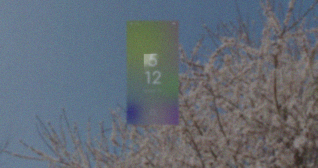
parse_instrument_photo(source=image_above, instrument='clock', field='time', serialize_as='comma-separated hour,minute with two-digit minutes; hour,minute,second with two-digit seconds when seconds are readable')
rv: 5,12
